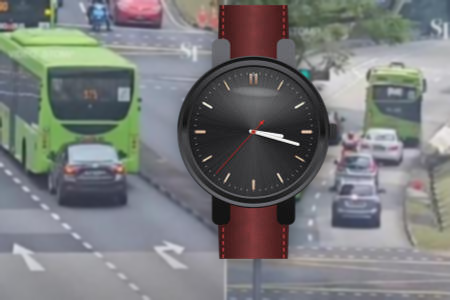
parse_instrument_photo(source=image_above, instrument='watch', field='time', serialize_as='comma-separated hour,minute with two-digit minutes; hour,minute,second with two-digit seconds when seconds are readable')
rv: 3,17,37
